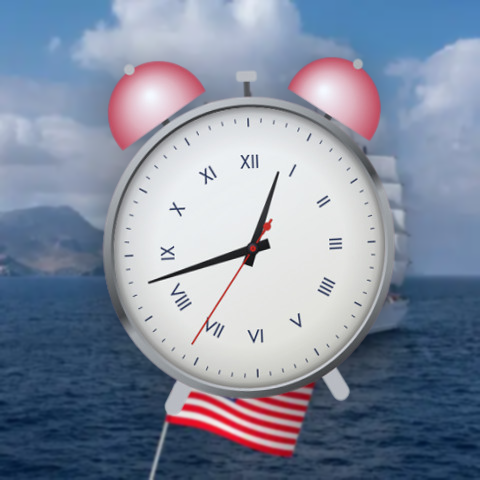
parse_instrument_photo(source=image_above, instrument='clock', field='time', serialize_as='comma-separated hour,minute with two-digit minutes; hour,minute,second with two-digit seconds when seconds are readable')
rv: 12,42,36
